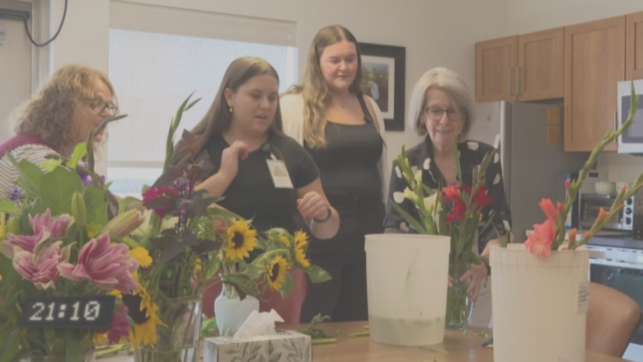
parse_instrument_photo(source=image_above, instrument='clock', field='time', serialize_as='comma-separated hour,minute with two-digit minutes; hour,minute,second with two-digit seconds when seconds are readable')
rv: 21,10
